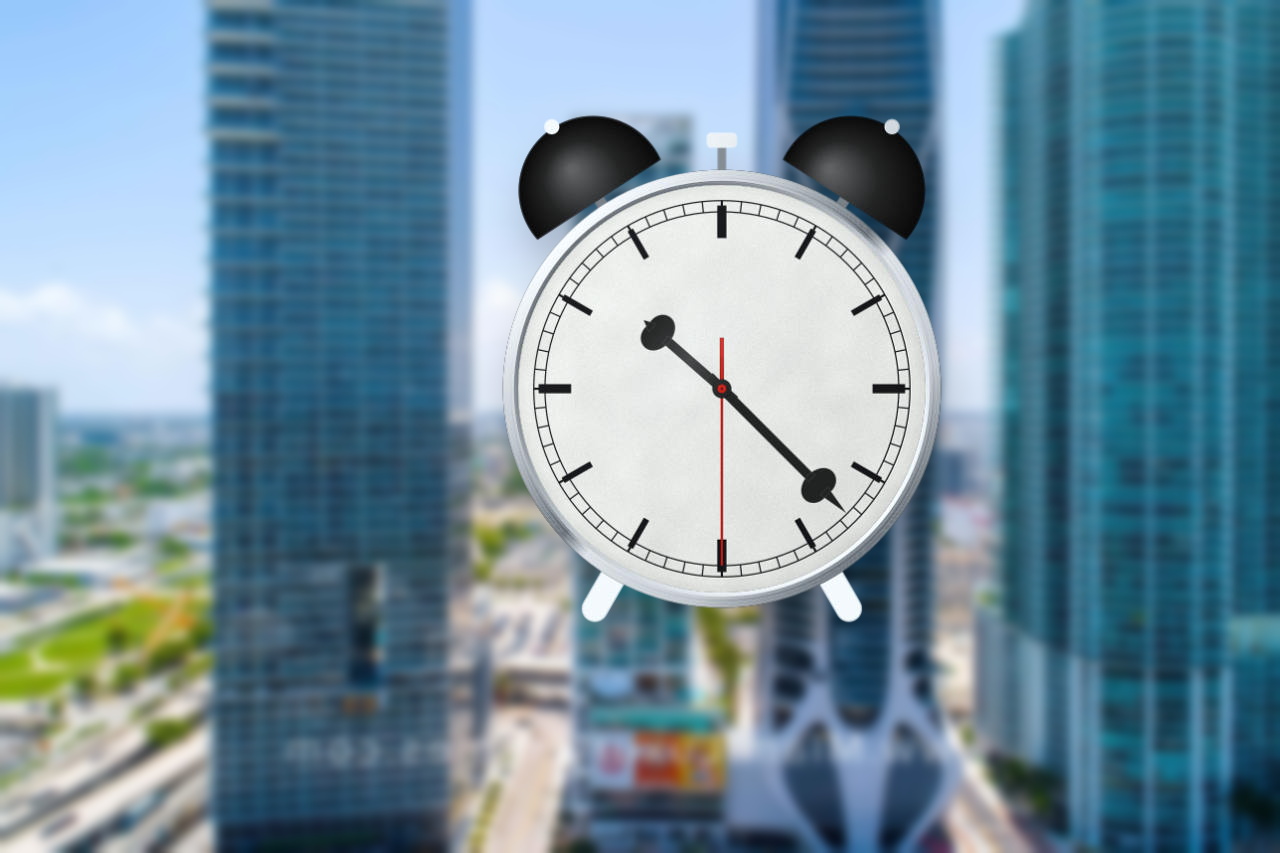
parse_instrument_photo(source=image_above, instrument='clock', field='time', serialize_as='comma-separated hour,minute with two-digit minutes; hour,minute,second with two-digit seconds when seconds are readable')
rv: 10,22,30
